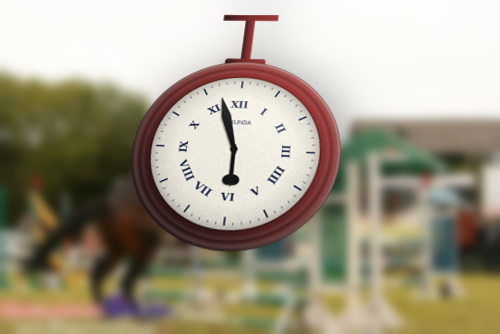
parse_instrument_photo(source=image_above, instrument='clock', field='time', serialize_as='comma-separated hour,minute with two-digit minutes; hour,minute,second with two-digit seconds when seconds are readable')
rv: 5,57
